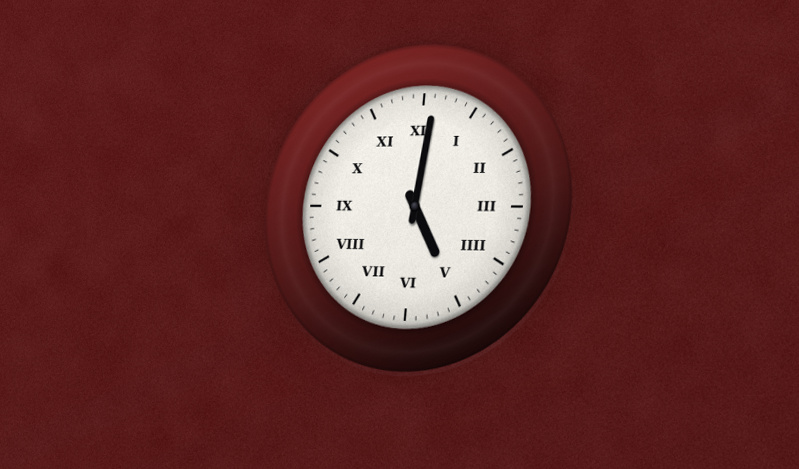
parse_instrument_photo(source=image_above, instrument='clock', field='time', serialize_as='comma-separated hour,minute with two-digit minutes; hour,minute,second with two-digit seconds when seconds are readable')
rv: 5,01
